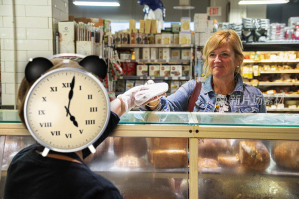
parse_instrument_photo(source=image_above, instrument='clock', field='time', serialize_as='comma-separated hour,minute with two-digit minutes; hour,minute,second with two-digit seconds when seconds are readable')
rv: 5,02
